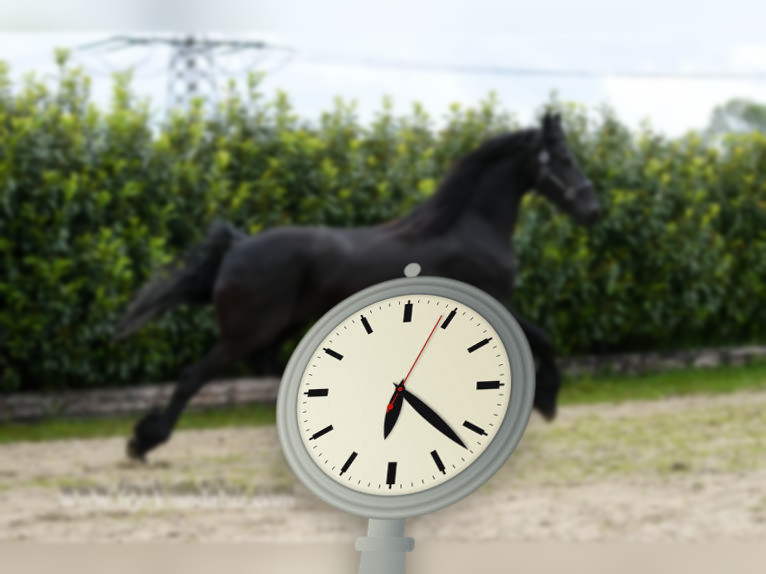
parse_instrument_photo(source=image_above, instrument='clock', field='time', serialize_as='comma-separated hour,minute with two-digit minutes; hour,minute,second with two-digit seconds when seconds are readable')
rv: 6,22,04
